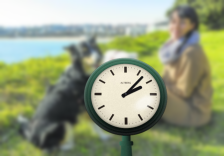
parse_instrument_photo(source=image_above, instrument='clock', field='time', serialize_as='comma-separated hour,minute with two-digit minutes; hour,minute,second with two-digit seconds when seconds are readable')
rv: 2,07
